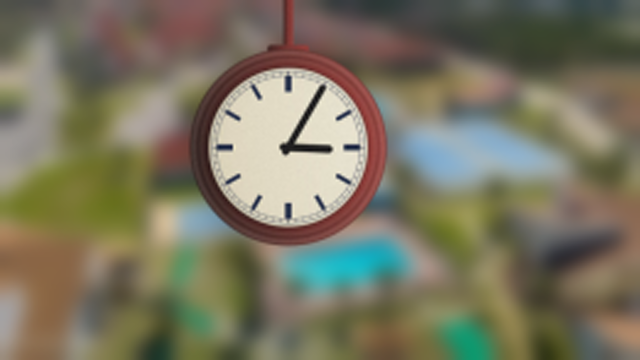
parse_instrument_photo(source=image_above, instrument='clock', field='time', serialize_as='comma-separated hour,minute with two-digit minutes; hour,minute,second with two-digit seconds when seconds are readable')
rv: 3,05
